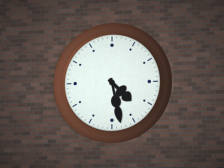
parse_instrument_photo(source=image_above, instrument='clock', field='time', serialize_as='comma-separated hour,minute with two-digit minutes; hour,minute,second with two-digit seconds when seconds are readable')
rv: 4,28
